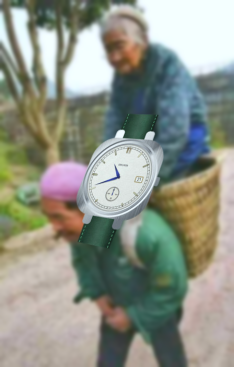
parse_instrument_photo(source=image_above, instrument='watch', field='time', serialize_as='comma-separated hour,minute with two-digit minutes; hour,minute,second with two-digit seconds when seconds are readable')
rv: 10,41
